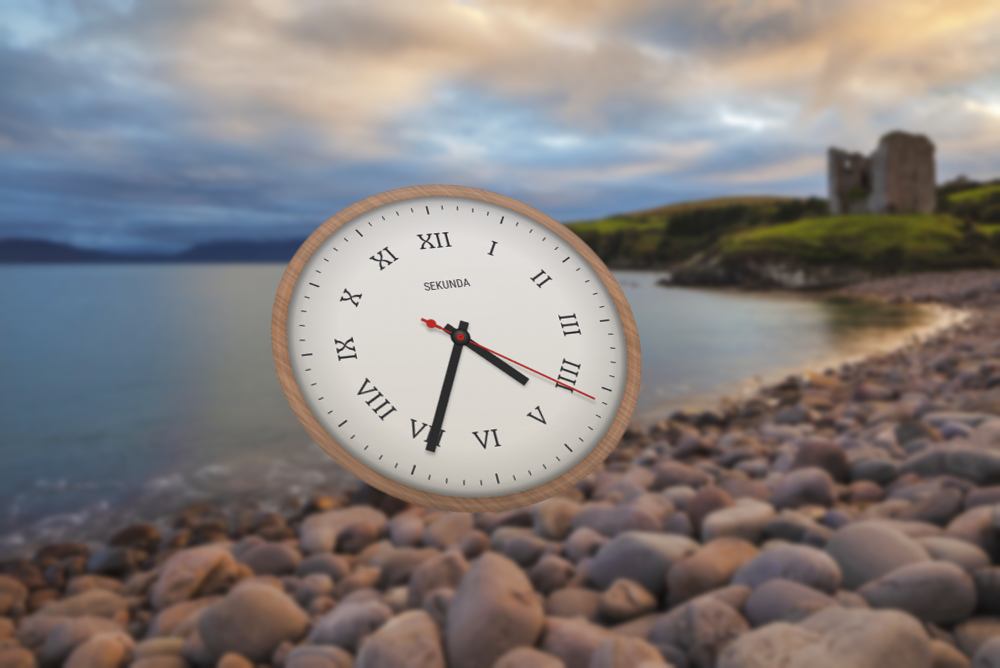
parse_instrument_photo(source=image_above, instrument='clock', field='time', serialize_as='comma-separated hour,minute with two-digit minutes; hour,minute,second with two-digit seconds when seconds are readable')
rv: 4,34,21
